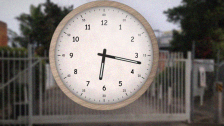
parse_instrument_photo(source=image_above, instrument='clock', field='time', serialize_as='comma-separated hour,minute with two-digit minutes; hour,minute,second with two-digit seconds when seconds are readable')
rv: 6,17
